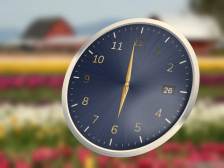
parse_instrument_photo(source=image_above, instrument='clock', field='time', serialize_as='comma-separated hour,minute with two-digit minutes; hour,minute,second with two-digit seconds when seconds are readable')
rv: 5,59
